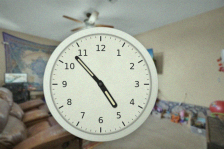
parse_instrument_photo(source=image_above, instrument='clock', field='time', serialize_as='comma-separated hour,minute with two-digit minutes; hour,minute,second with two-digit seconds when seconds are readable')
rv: 4,53
